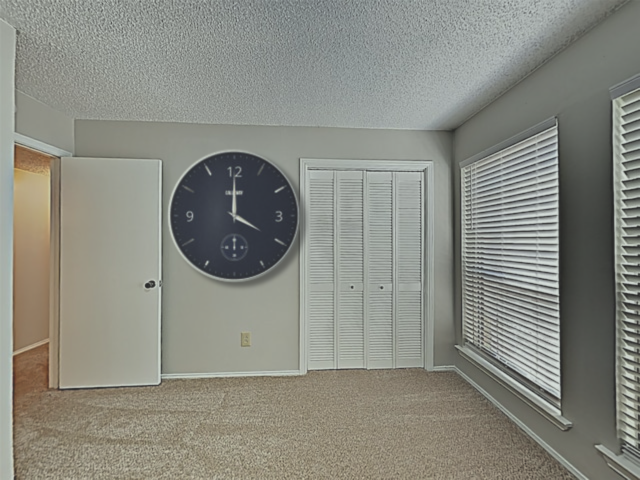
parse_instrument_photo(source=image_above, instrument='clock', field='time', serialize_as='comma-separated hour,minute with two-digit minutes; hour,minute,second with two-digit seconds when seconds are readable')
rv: 4,00
